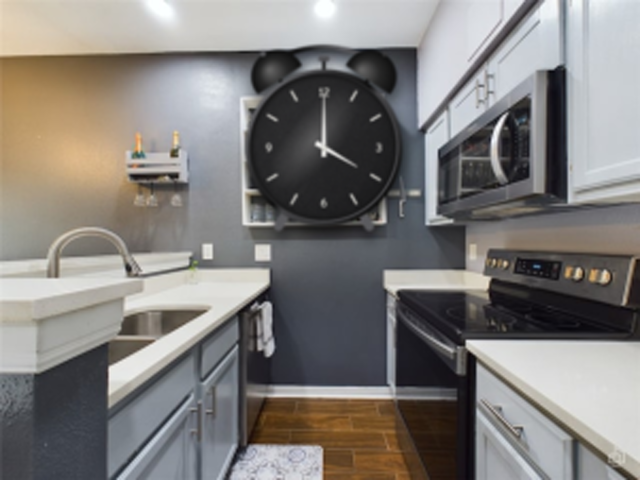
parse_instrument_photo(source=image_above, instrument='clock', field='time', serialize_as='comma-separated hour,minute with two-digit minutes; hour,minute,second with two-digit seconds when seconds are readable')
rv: 4,00
